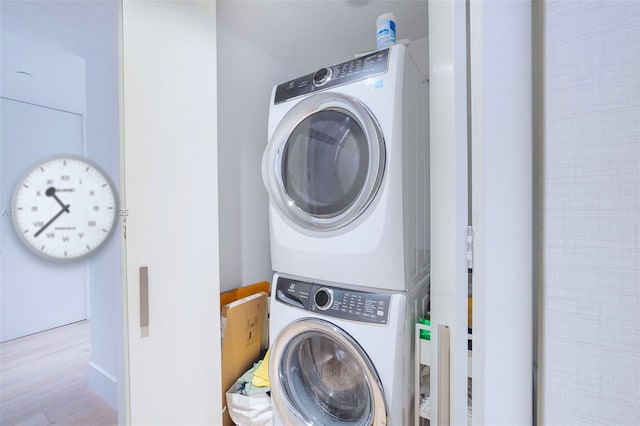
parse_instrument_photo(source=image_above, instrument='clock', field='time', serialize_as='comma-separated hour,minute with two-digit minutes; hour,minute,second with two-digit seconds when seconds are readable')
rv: 10,38
